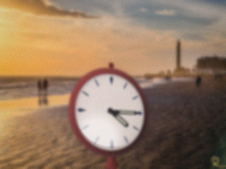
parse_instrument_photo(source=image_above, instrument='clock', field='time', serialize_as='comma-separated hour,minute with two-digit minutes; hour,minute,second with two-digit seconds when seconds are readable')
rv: 4,15
